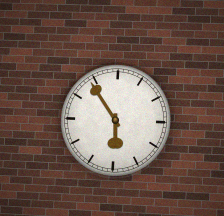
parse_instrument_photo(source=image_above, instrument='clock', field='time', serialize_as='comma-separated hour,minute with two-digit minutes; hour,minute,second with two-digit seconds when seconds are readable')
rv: 5,54
